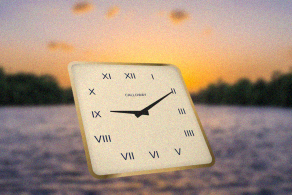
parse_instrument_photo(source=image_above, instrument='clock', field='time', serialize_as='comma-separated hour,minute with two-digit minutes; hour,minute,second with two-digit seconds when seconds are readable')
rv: 9,10
